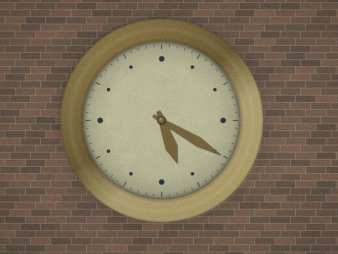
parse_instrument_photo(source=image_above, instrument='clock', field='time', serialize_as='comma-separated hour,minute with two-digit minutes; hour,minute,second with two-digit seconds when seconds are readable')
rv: 5,20
